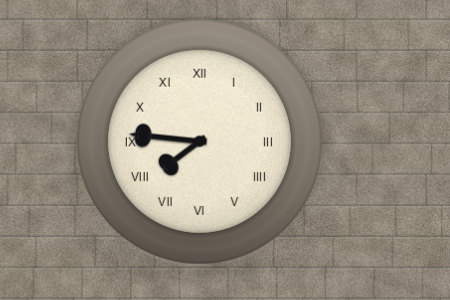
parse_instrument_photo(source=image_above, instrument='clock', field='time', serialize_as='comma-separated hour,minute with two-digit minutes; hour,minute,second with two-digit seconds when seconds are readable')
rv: 7,46
